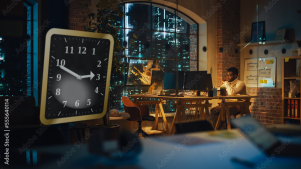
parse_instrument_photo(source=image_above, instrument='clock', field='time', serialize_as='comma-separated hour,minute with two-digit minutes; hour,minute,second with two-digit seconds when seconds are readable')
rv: 2,49
